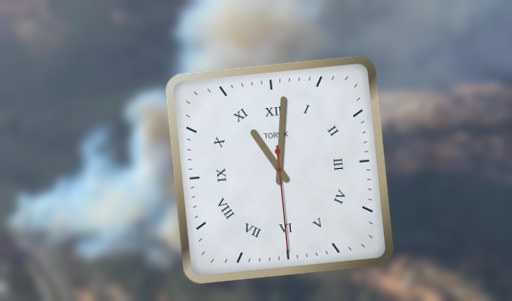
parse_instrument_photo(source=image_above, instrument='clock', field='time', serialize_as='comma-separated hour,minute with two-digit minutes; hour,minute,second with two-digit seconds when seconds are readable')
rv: 11,01,30
